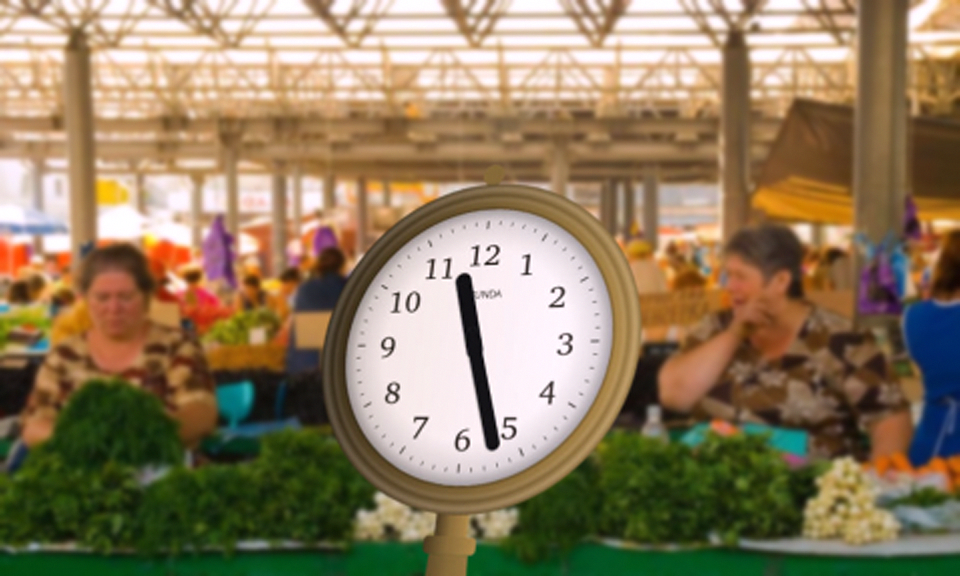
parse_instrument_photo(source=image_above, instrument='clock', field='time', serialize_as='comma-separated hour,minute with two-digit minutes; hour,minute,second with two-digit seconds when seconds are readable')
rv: 11,27
